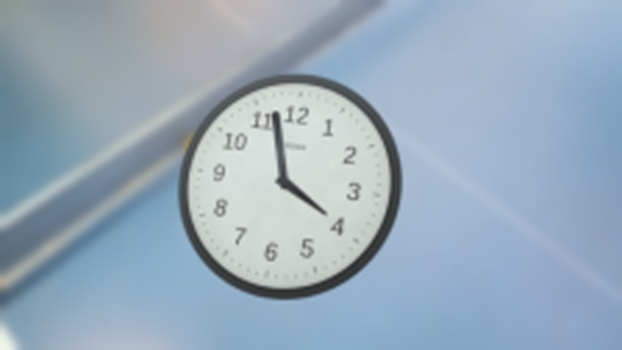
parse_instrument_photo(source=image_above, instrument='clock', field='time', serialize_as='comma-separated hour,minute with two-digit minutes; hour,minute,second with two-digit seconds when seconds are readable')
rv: 3,57
